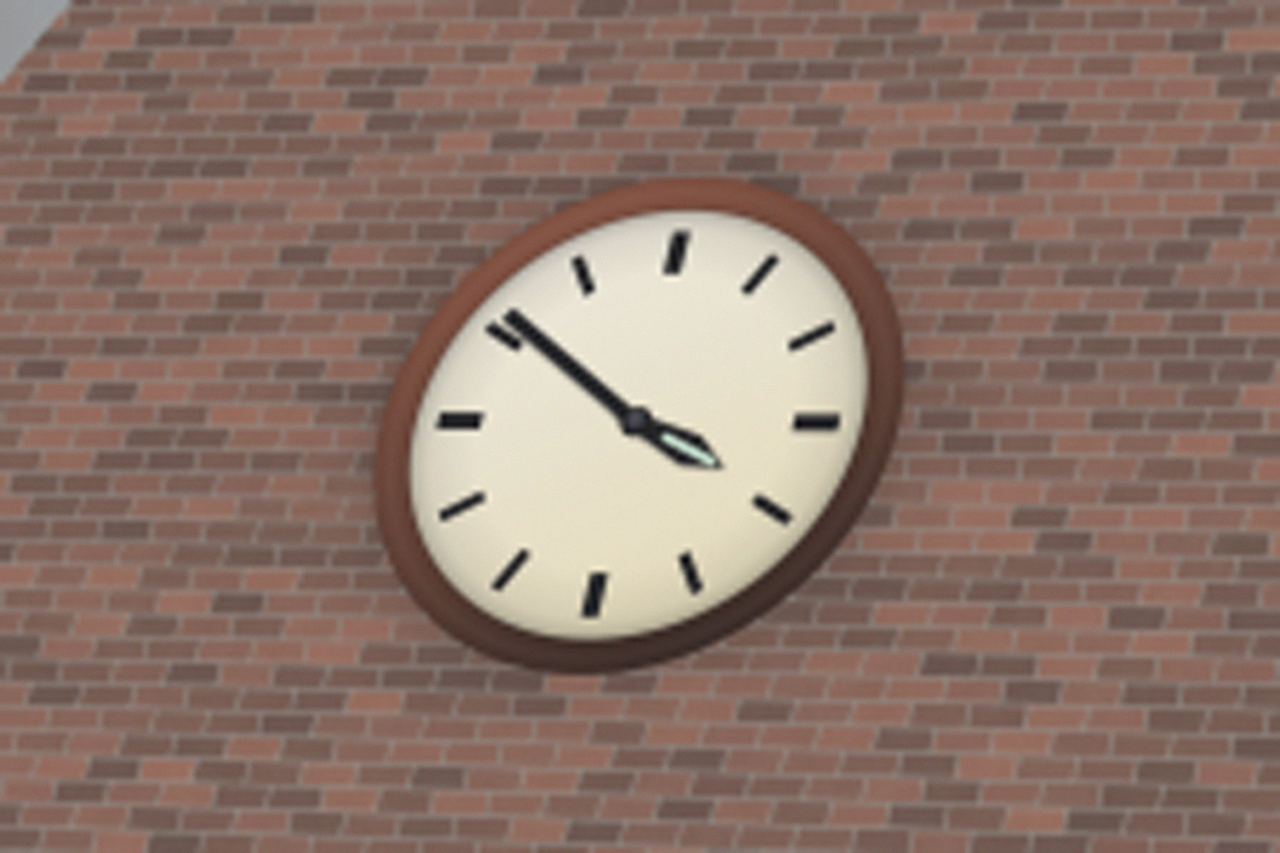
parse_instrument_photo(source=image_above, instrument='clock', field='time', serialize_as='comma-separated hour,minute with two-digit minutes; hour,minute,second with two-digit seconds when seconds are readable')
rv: 3,51
